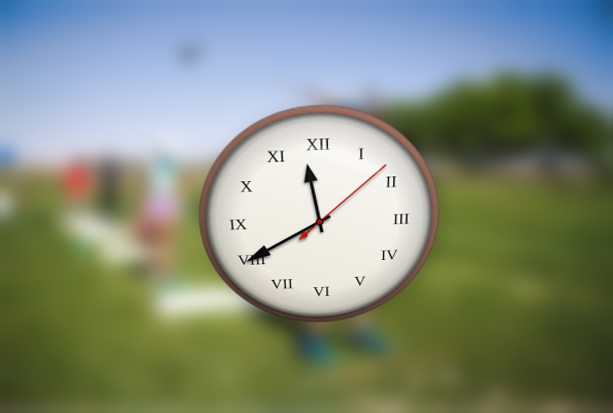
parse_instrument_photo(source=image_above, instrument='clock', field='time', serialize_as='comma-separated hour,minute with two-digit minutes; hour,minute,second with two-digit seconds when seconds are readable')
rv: 11,40,08
